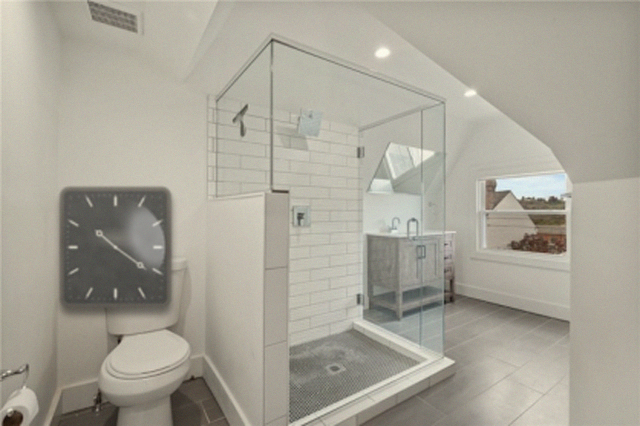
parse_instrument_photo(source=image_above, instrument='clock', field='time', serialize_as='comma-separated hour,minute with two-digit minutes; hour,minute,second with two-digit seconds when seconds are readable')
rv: 10,21
